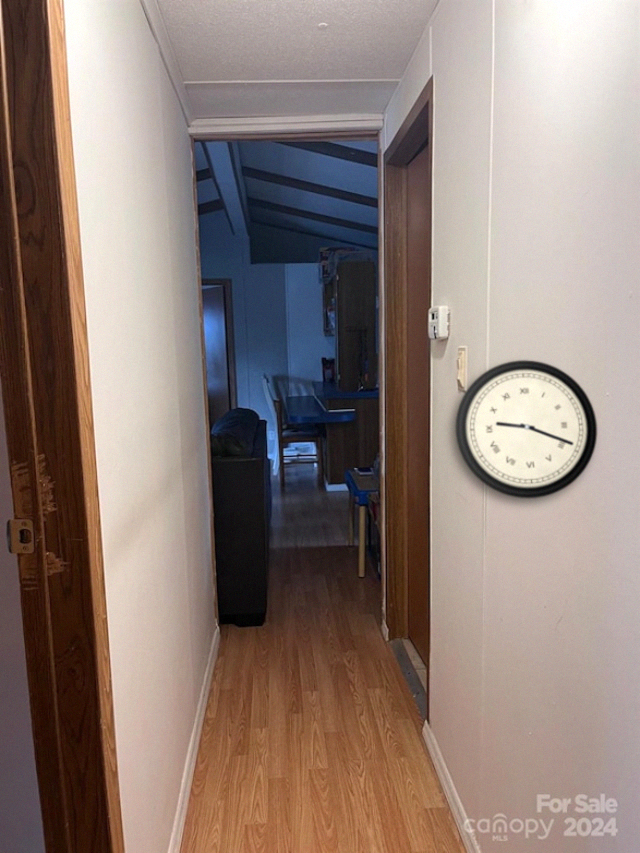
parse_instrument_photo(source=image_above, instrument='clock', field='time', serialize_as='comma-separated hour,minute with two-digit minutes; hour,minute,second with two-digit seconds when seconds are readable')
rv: 9,19
